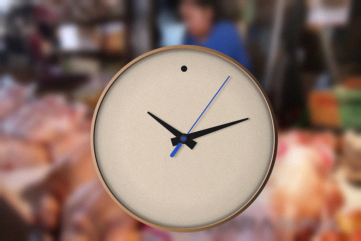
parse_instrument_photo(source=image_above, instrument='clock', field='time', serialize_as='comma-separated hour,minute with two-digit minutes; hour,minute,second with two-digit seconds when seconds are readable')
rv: 10,12,06
